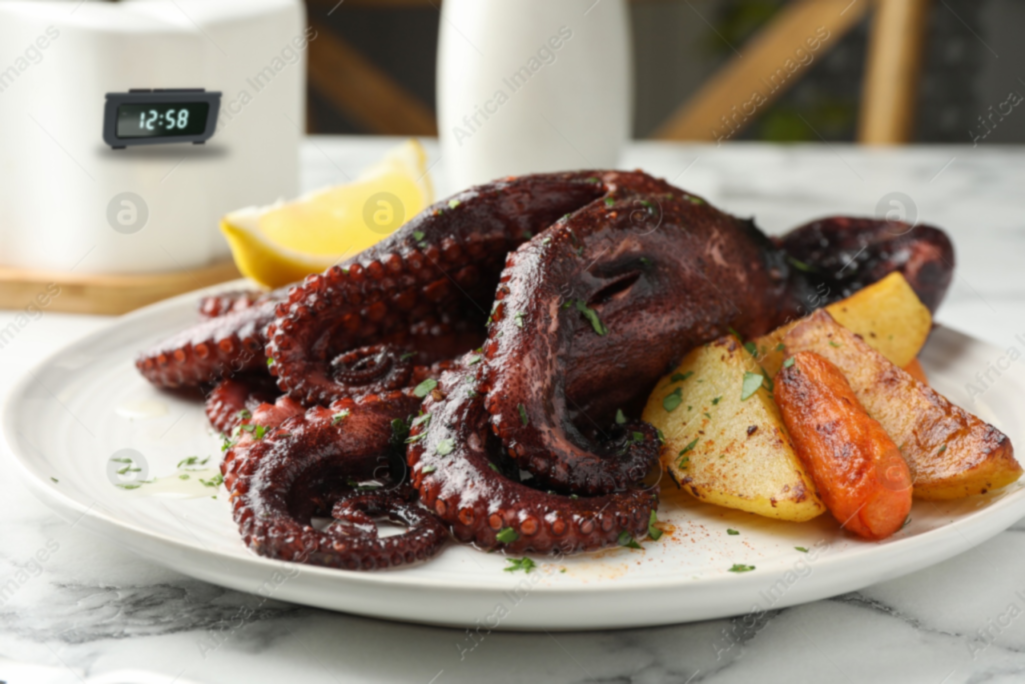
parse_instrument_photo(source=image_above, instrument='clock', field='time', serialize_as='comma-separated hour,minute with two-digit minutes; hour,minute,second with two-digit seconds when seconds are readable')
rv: 12,58
